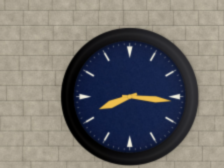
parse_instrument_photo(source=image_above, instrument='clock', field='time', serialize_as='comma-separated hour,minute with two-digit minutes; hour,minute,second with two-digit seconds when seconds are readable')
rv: 8,16
